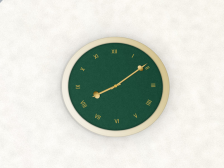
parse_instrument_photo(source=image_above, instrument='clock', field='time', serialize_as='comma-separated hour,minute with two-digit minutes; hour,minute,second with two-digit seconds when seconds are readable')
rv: 8,09
